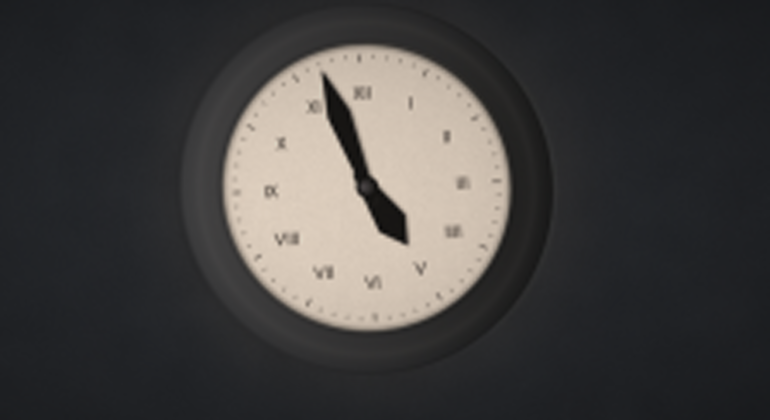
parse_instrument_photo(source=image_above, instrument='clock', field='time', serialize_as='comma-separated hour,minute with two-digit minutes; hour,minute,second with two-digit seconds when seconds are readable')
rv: 4,57
